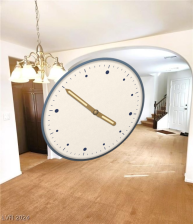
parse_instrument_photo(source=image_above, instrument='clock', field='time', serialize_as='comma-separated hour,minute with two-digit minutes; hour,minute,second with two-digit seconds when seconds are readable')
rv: 3,50
